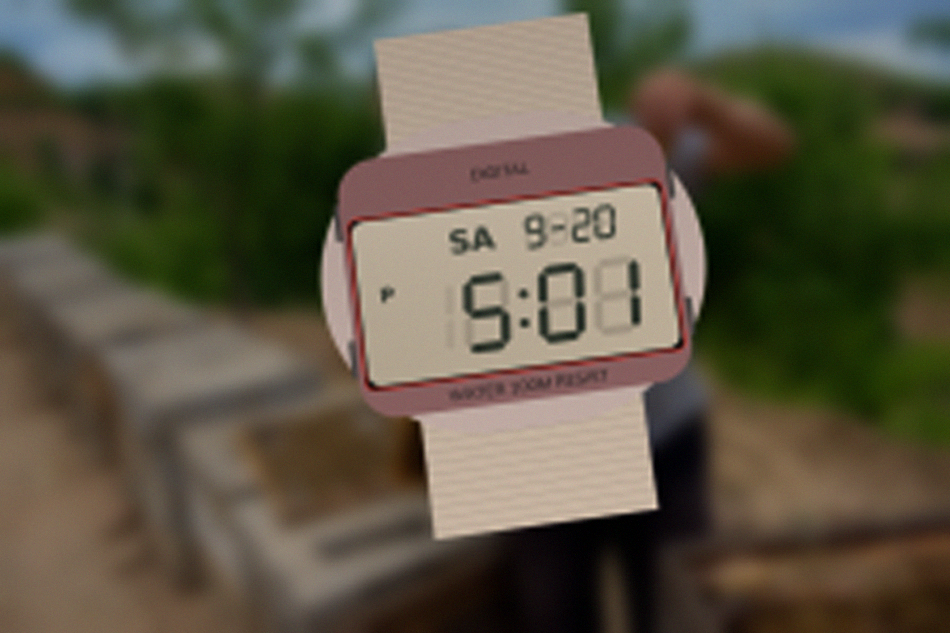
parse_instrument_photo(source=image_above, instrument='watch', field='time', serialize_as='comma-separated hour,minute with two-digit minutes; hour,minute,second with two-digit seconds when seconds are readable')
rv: 5,01
